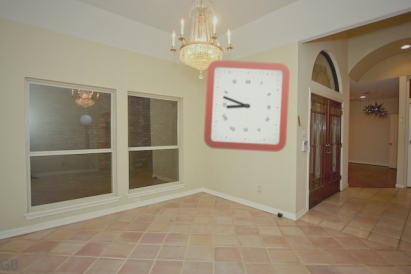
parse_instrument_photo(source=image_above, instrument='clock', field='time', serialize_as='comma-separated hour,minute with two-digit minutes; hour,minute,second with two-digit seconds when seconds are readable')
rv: 8,48
